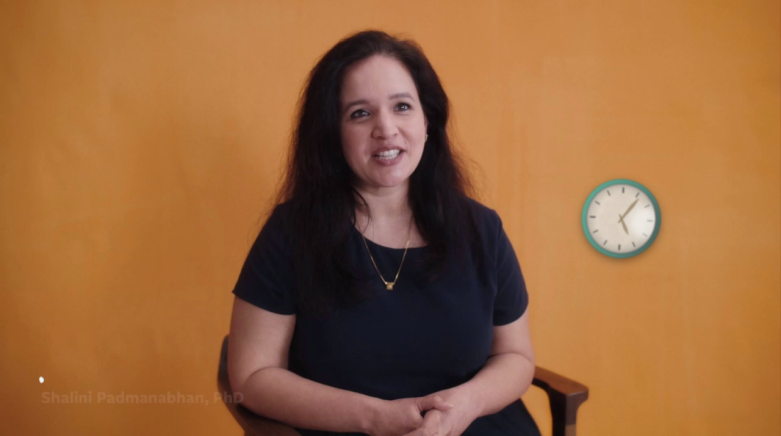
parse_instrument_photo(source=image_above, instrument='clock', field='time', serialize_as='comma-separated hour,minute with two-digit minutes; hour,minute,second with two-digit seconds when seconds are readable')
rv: 5,06
